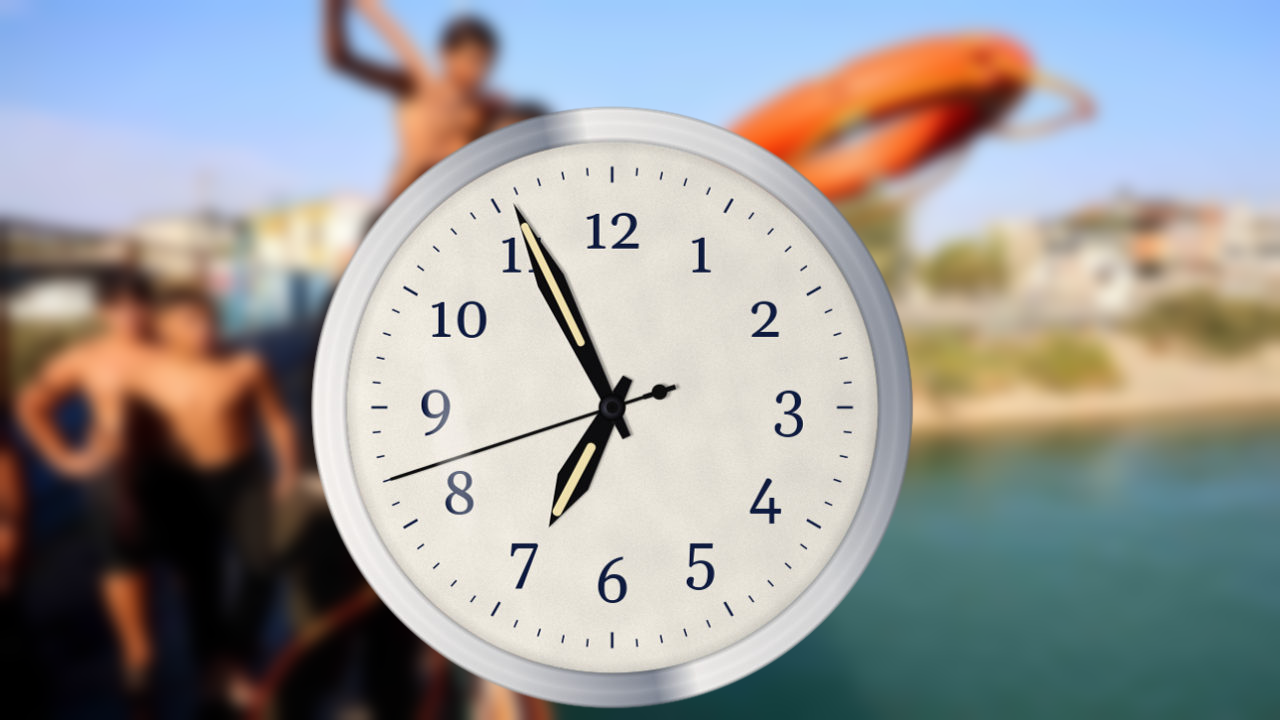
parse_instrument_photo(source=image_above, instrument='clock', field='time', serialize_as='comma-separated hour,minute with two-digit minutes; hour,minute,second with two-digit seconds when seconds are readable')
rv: 6,55,42
